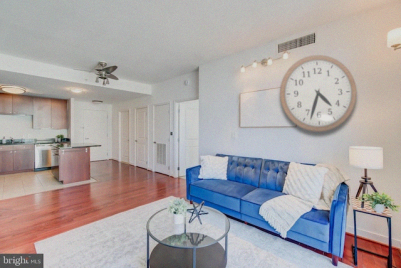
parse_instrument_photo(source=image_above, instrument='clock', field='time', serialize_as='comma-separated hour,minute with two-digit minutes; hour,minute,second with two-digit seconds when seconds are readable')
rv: 4,33
